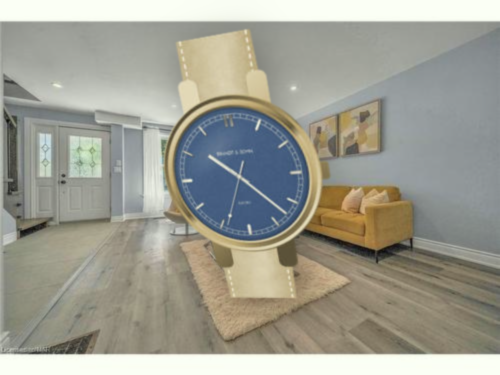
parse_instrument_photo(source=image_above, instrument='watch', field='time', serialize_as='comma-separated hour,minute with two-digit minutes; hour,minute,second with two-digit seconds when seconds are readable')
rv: 10,22,34
